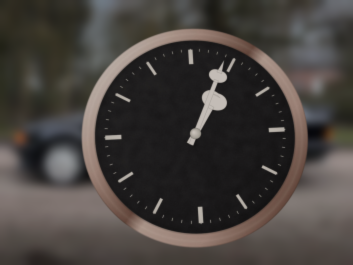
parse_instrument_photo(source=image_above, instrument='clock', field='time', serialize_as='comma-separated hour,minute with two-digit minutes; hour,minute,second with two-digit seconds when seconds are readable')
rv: 1,04
